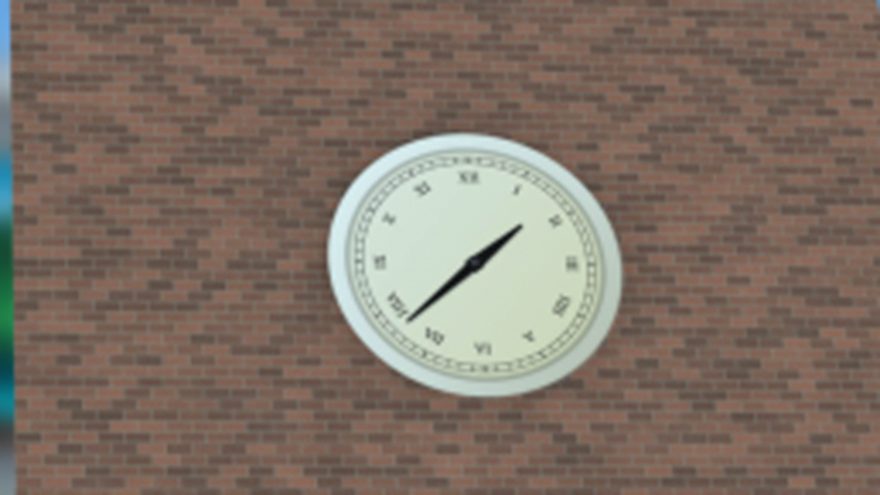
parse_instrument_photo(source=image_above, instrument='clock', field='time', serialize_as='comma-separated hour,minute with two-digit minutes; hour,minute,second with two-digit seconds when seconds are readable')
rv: 1,38
